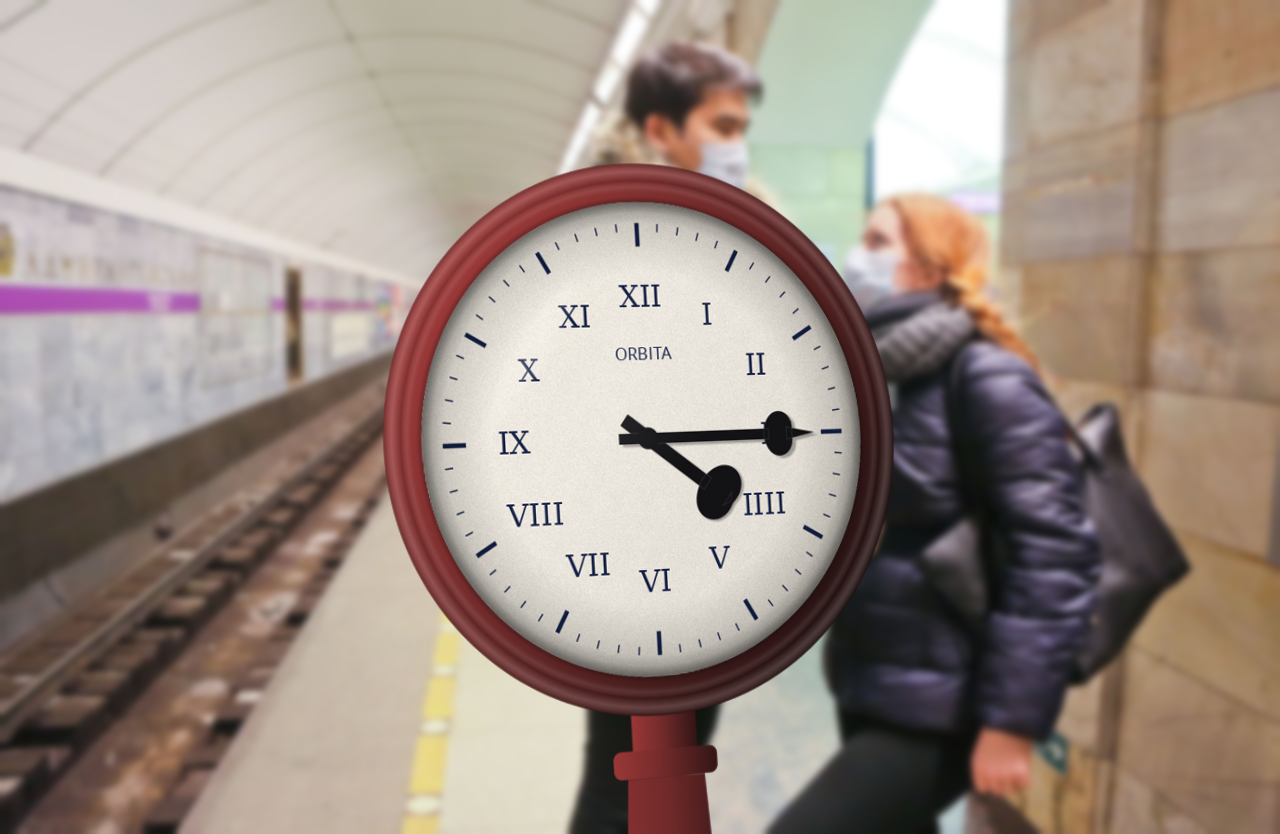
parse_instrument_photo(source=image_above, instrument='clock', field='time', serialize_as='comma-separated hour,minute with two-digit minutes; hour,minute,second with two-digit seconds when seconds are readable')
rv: 4,15
